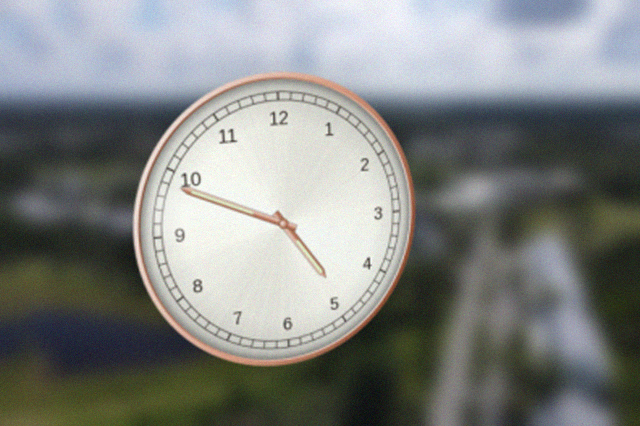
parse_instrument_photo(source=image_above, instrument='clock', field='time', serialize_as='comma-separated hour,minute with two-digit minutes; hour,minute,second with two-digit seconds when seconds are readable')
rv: 4,49
